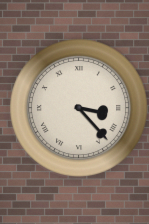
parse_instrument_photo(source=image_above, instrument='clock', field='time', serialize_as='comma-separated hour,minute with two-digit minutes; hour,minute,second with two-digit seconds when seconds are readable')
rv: 3,23
